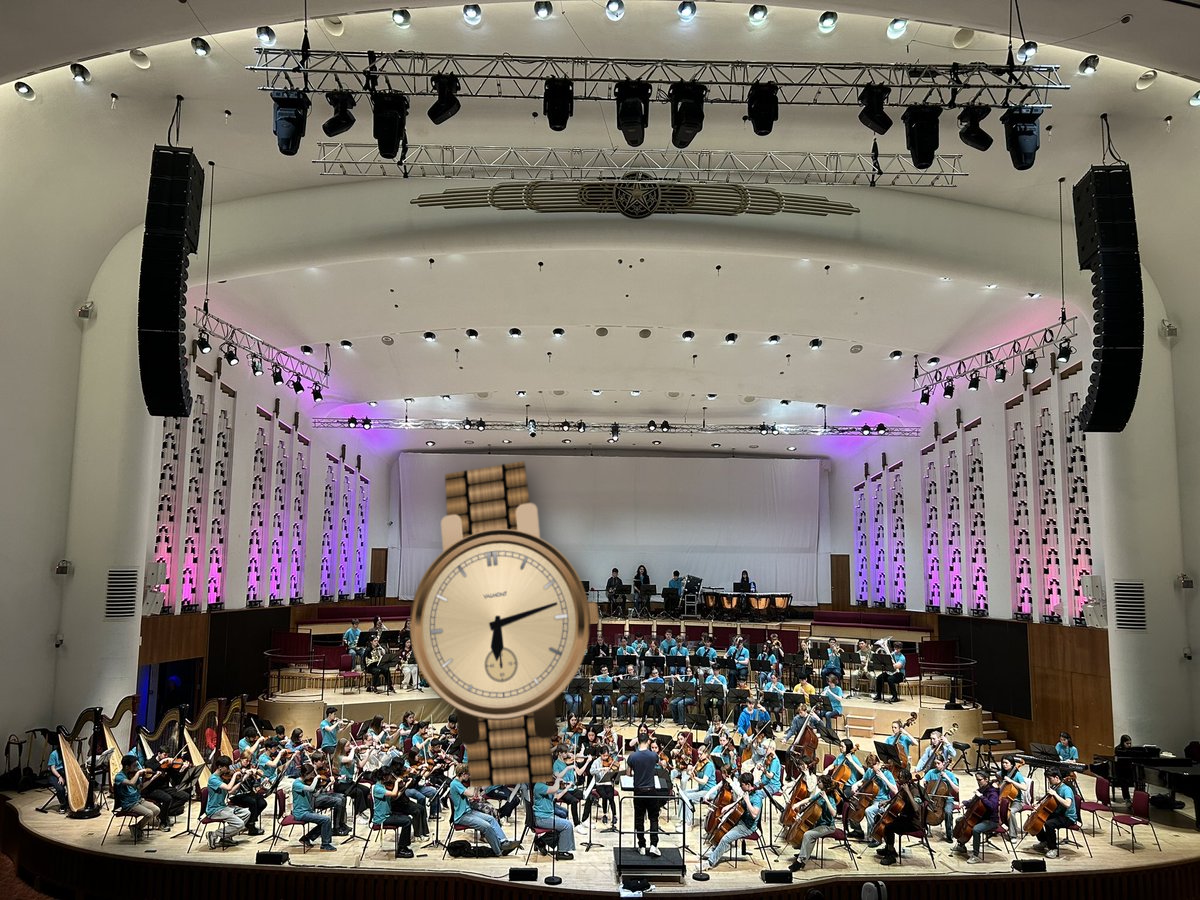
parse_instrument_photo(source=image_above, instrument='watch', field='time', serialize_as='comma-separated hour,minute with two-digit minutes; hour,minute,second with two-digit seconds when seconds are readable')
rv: 6,13
